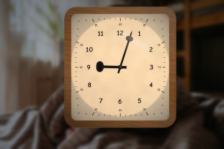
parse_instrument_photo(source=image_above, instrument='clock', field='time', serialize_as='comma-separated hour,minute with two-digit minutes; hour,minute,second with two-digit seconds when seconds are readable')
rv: 9,03
